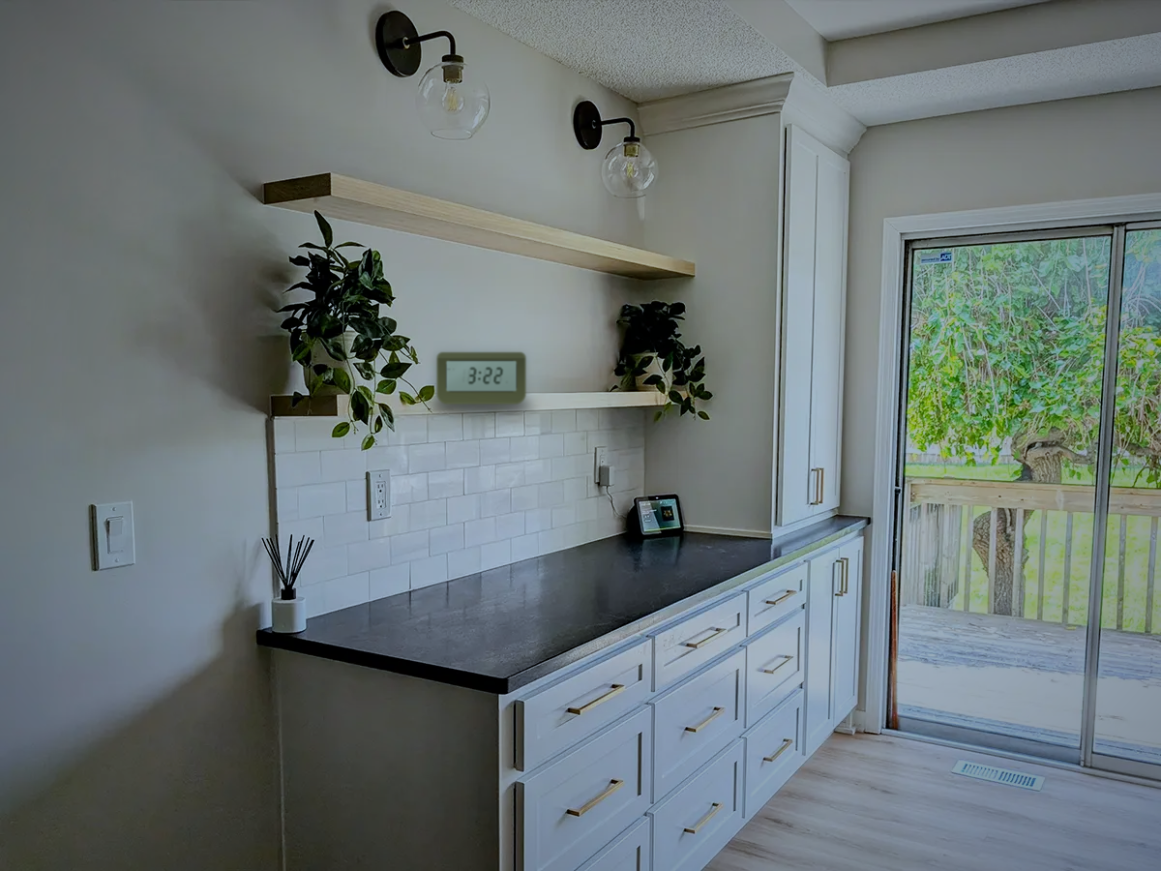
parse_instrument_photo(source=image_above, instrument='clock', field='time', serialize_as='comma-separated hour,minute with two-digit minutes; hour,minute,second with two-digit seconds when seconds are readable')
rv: 3,22
